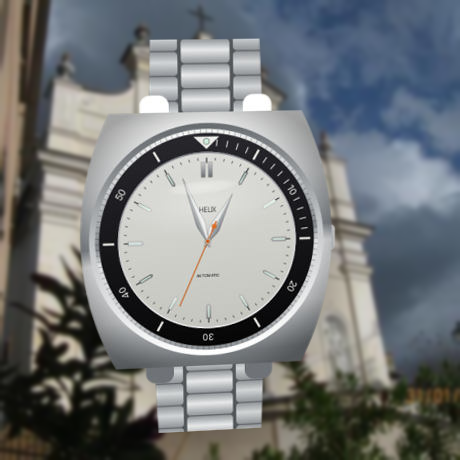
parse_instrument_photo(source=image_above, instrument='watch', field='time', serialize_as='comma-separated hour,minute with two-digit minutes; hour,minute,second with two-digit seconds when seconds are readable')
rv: 12,56,34
